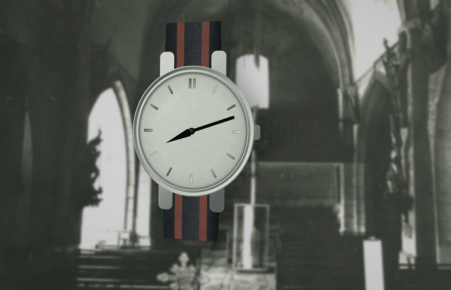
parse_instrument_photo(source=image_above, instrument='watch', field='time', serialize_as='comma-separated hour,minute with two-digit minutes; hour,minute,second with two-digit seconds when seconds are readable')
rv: 8,12
